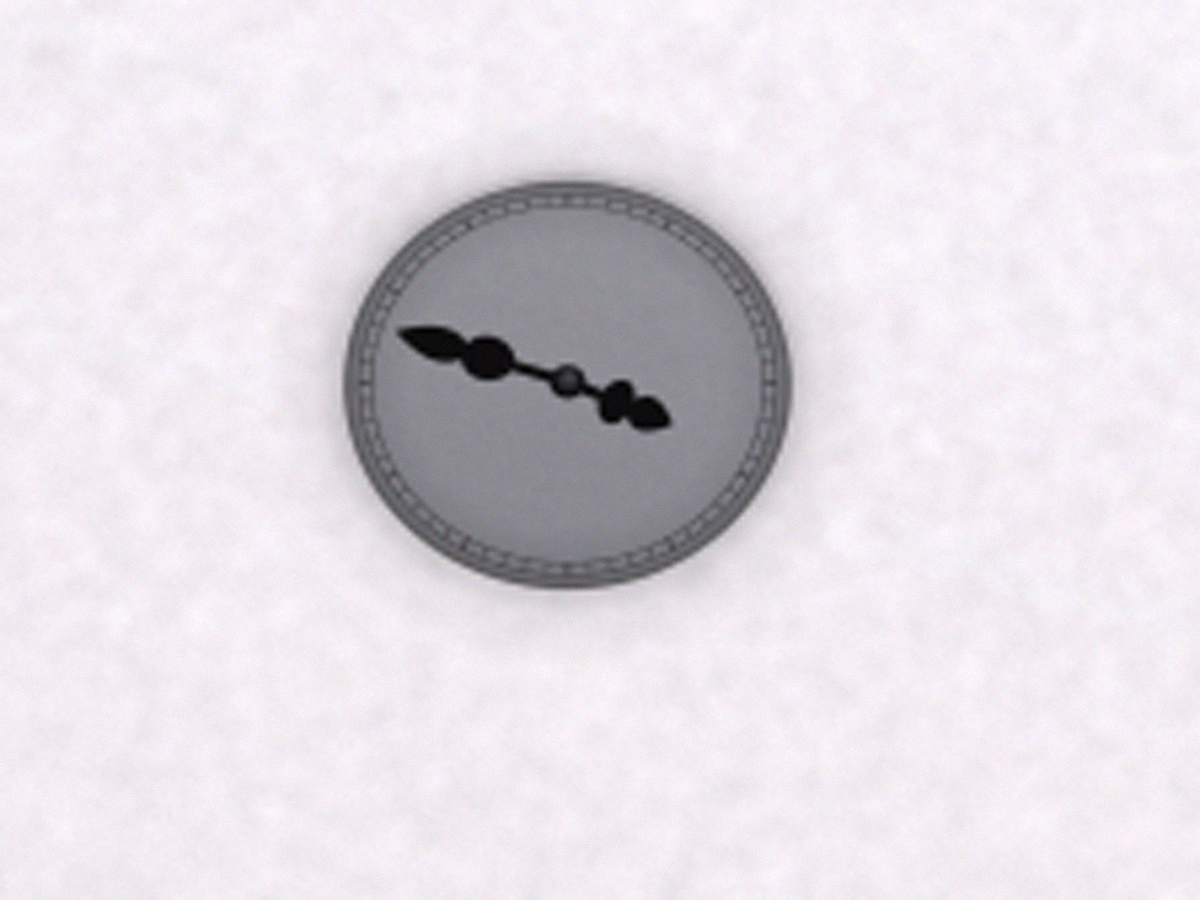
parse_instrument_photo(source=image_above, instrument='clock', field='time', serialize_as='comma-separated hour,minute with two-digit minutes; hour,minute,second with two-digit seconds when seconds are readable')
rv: 3,48
